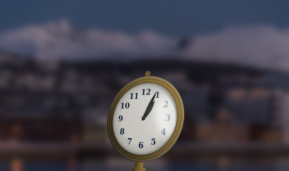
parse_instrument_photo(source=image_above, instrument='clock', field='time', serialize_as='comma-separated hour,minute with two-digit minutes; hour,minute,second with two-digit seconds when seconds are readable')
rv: 1,04
